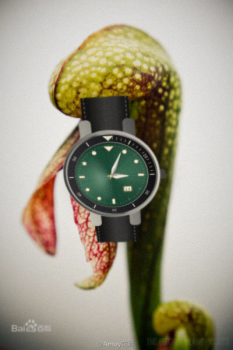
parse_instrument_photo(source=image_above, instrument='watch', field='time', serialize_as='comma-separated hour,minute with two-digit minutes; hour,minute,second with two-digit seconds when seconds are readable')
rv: 3,04
